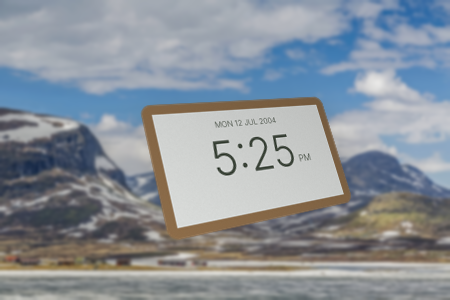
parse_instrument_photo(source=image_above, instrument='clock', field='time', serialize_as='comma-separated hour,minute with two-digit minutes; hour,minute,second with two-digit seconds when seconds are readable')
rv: 5,25
